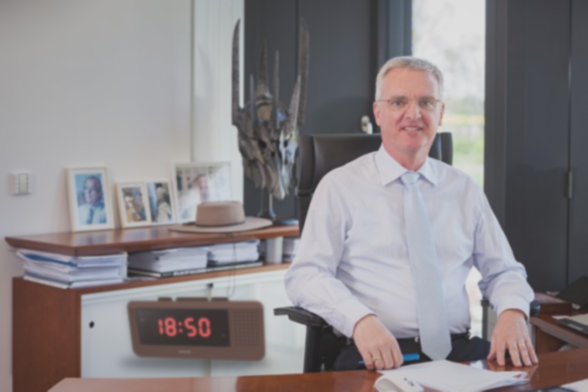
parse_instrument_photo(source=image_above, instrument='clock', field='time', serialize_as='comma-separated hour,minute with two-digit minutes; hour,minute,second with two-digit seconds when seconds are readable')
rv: 18,50
